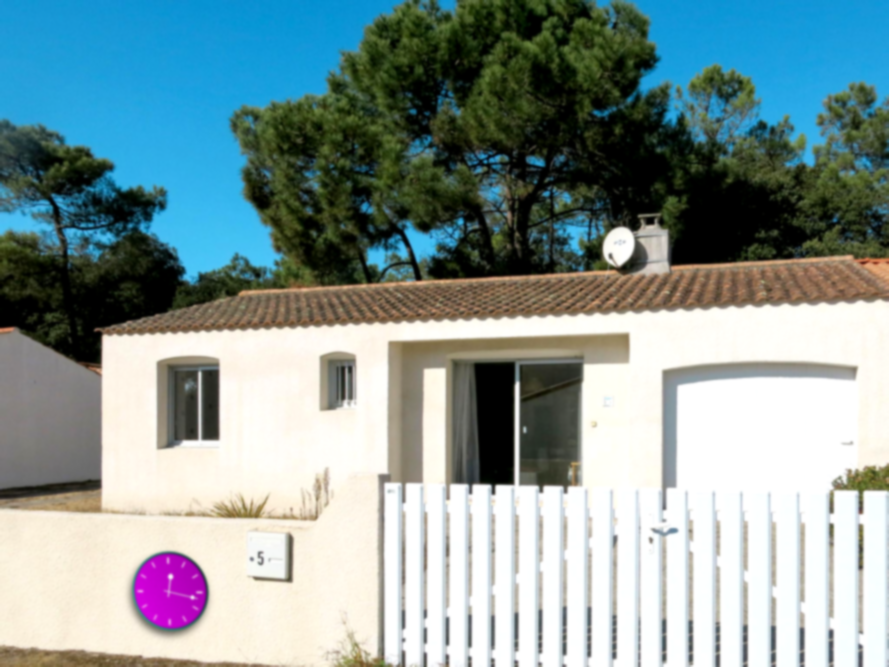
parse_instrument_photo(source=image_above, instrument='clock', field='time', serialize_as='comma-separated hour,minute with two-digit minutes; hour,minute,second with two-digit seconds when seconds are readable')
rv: 12,17
